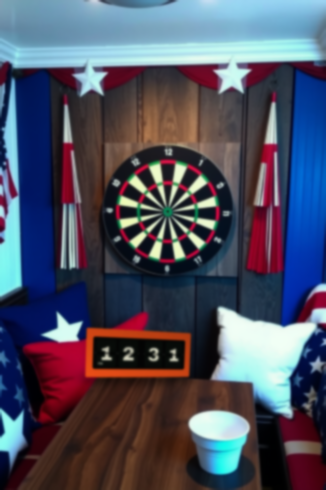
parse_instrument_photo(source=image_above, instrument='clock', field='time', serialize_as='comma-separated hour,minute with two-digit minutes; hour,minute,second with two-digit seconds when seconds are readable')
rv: 12,31
